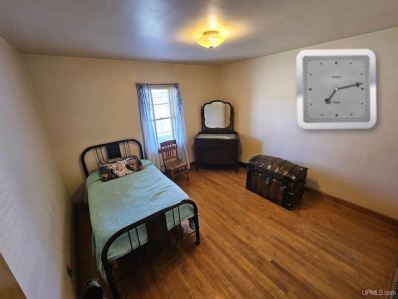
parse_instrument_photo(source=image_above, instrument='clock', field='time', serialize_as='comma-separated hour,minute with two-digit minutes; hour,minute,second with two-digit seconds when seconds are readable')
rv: 7,13
